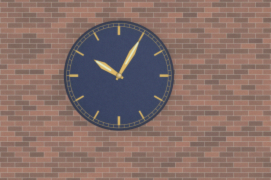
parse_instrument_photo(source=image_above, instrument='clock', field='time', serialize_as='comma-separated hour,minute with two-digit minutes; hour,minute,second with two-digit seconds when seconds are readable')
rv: 10,05
